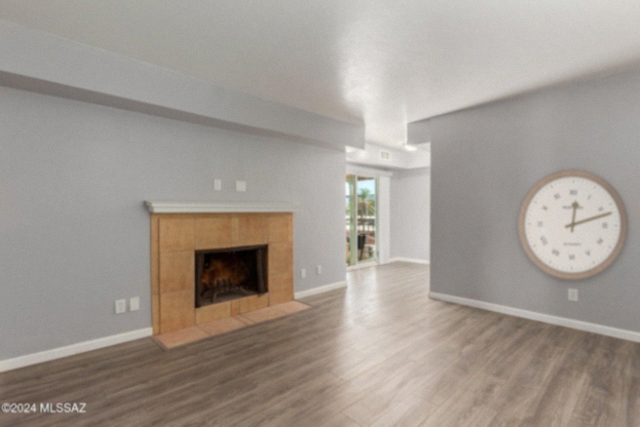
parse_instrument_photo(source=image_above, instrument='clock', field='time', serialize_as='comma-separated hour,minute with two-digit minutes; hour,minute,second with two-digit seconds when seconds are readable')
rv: 12,12
